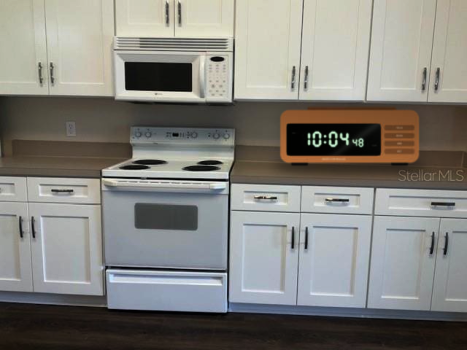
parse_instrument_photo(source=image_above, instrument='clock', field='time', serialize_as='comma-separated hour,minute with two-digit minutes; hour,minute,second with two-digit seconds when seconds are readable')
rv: 10,04,48
